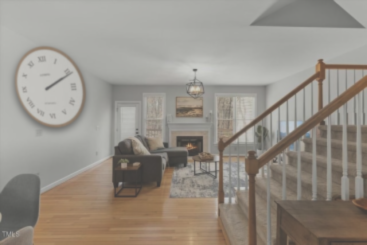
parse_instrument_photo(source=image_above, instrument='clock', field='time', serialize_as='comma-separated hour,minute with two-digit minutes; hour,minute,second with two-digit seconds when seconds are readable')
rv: 2,11
